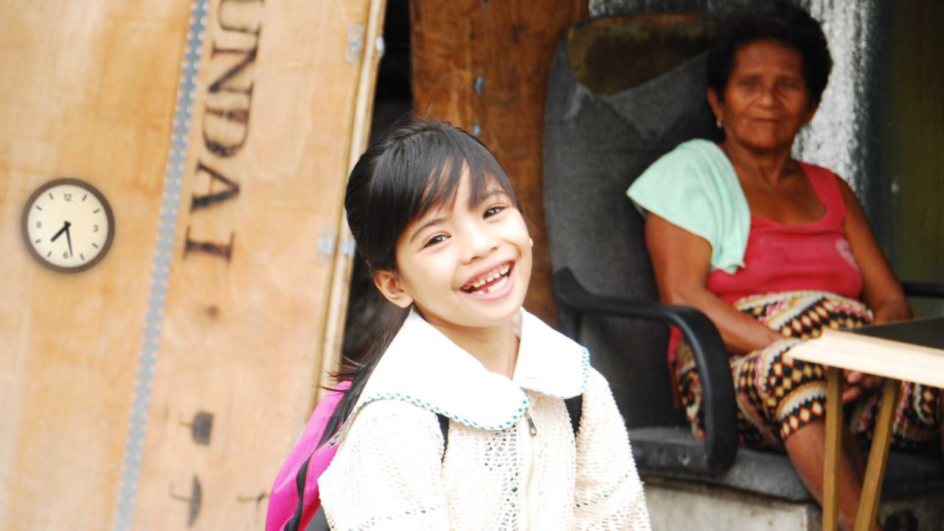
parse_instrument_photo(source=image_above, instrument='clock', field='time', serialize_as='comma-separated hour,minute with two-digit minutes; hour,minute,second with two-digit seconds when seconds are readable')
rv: 7,28
